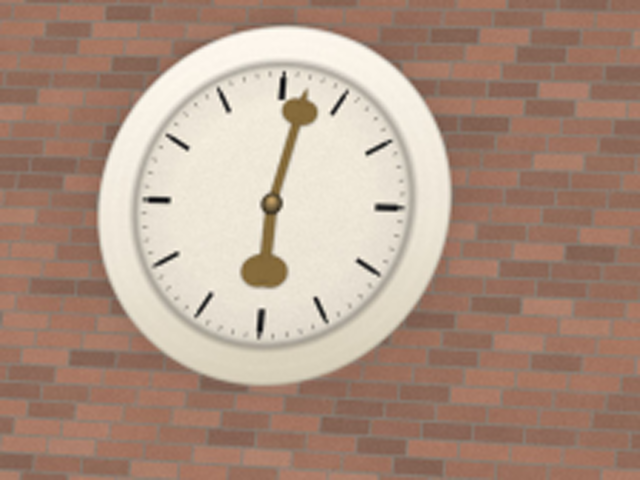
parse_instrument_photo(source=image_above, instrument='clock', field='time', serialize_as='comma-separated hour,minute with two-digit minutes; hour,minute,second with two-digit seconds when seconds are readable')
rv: 6,02
